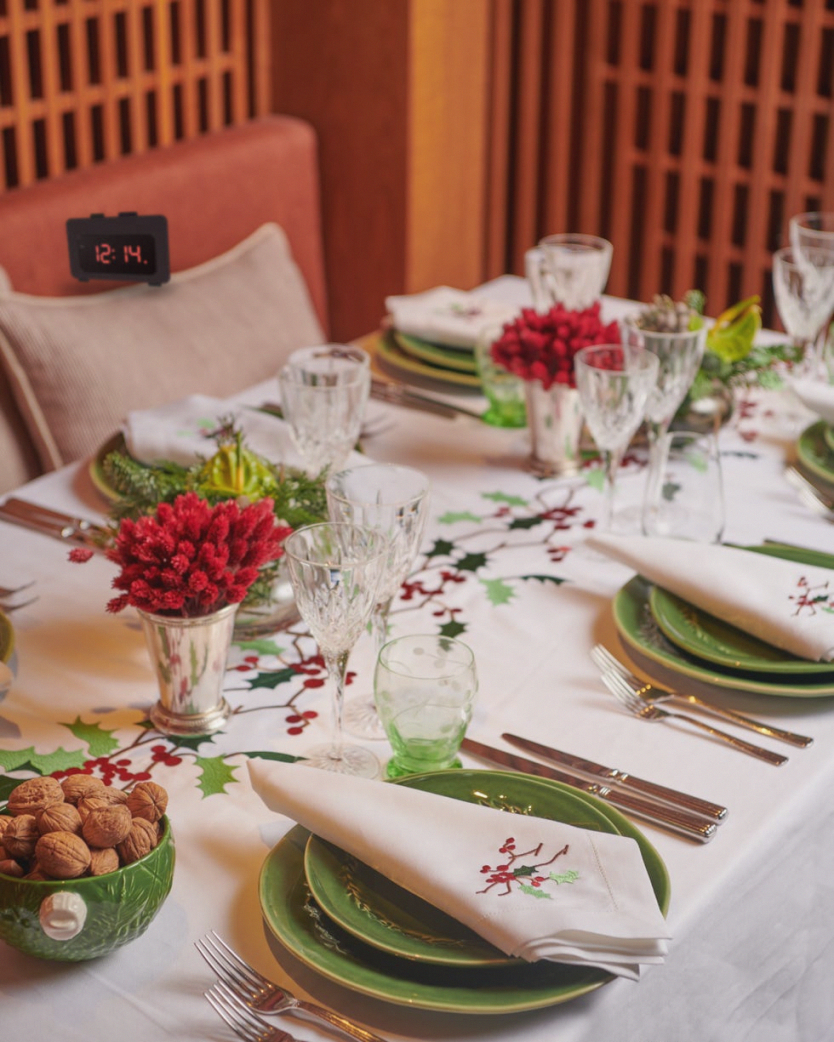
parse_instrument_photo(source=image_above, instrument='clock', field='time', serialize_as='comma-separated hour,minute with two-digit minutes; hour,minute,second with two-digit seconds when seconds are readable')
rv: 12,14
